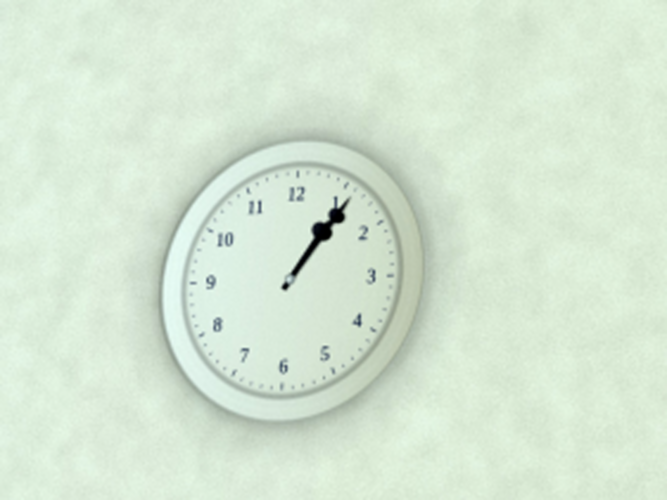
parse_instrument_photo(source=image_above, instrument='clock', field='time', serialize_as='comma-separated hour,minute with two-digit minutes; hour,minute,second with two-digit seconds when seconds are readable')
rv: 1,06
